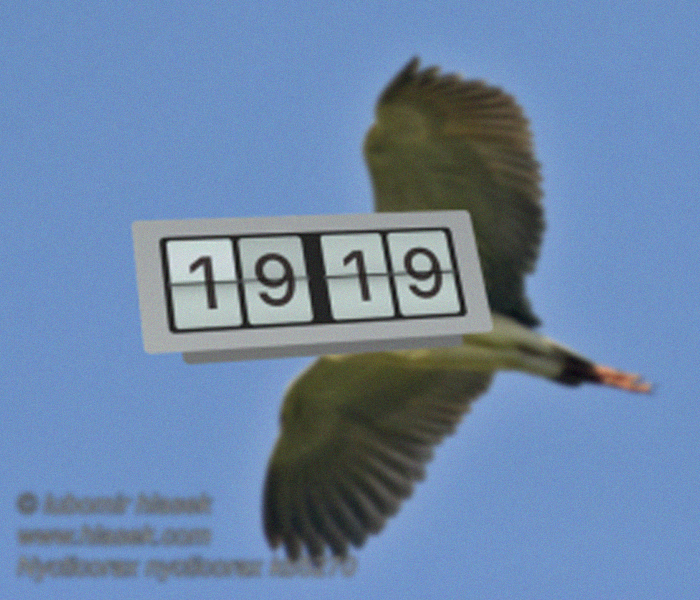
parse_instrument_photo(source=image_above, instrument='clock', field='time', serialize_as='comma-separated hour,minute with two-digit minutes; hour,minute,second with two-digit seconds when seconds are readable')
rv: 19,19
